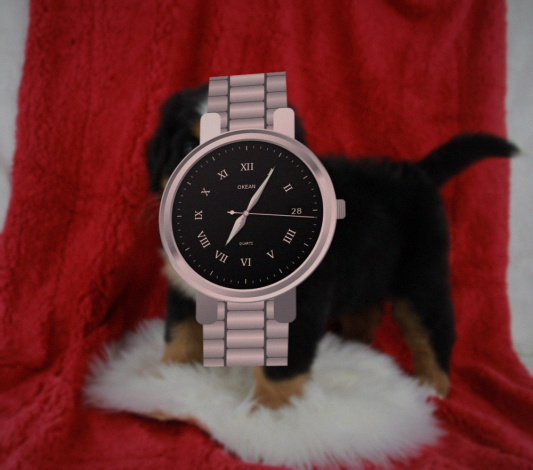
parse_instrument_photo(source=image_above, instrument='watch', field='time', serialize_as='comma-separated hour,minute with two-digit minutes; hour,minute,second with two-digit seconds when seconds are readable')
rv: 7,05,16
